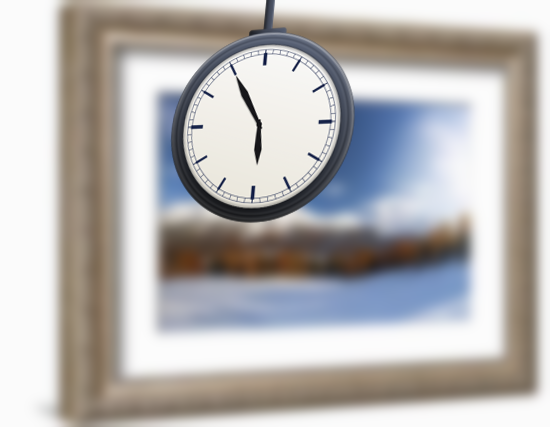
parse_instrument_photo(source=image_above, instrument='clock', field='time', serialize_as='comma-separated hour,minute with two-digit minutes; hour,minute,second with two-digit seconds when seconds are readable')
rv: 5,55
